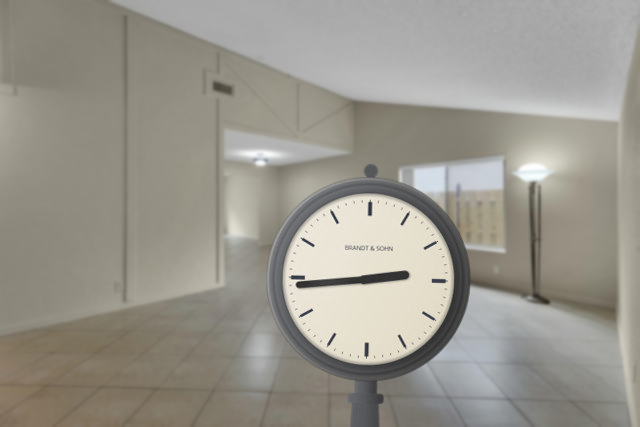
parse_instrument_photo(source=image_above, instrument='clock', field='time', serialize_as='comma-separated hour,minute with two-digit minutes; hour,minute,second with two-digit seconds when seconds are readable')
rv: 2,44
